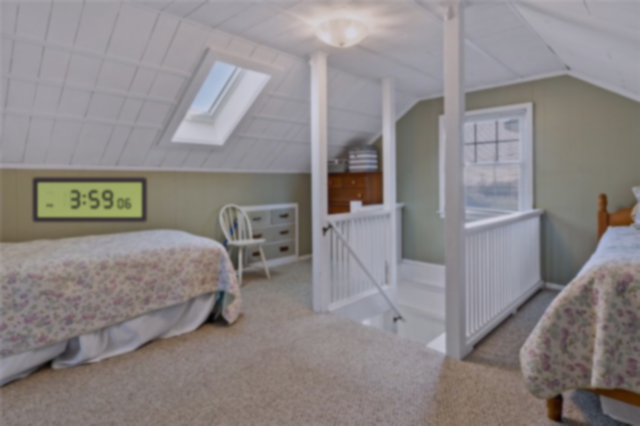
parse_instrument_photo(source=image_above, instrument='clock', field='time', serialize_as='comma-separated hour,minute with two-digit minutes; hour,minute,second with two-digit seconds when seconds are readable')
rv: 3,59
